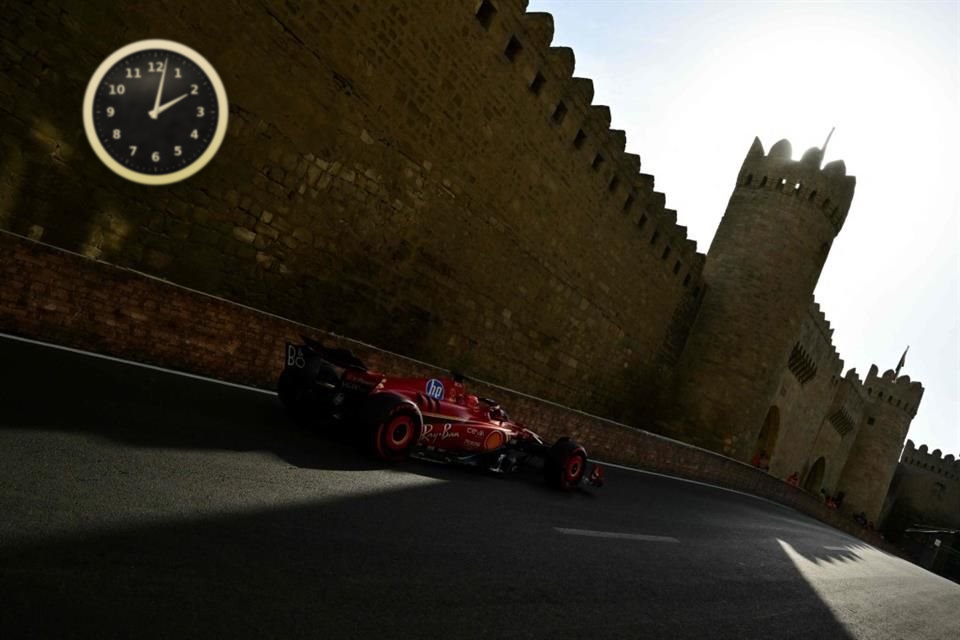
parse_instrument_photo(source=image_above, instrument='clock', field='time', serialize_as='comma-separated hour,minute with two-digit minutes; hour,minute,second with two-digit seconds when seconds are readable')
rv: 2,02
